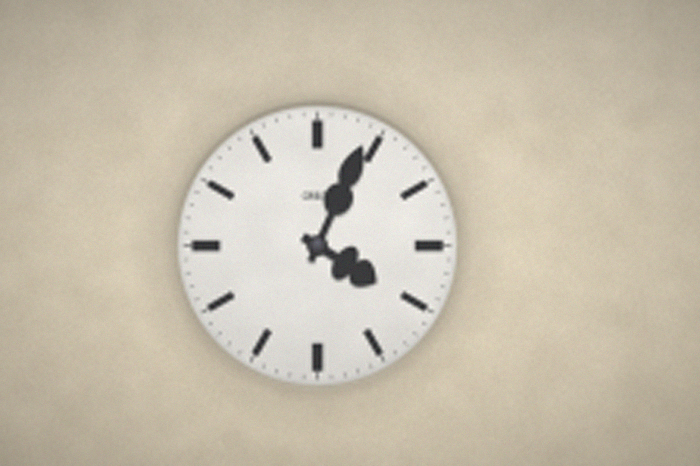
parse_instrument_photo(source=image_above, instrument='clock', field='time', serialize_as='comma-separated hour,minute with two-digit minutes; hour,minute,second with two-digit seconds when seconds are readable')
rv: 4,04
